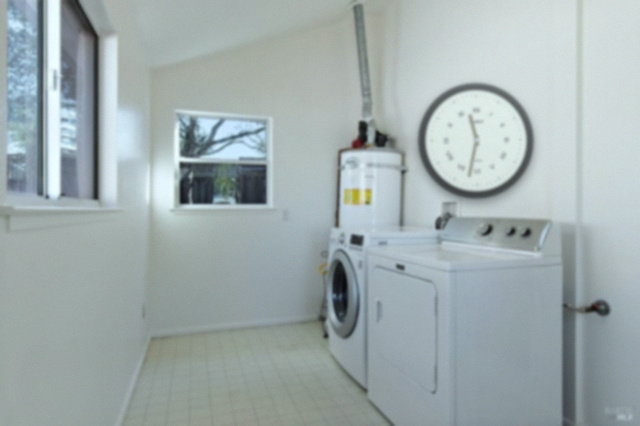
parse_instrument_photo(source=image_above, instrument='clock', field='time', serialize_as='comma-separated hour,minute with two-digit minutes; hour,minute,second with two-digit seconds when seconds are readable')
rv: 11,32
